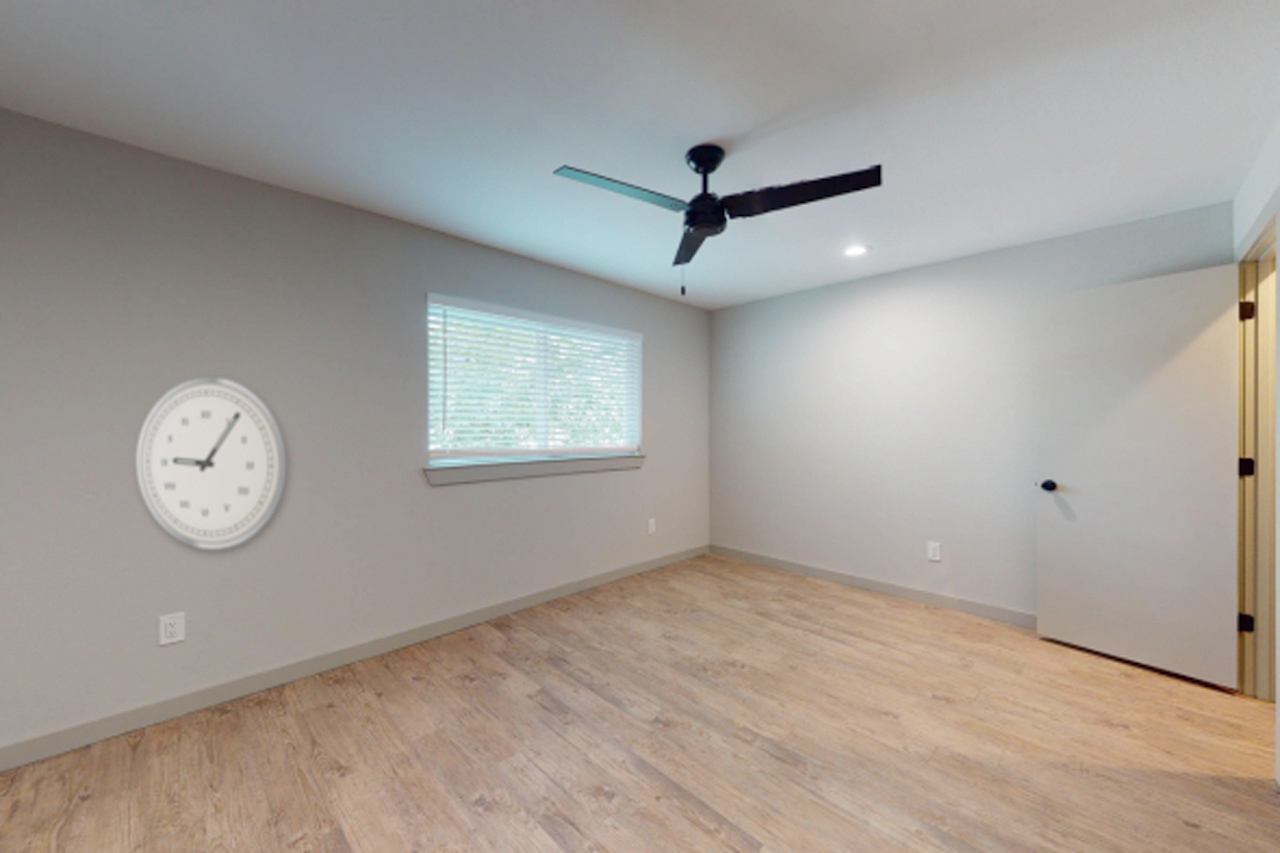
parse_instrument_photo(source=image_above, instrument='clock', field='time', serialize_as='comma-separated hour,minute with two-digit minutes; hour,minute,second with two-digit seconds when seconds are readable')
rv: 9,06
